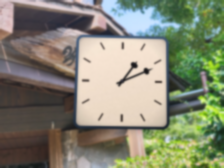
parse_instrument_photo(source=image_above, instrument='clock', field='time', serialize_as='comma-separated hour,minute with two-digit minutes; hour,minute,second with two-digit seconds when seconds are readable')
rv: 1,11
